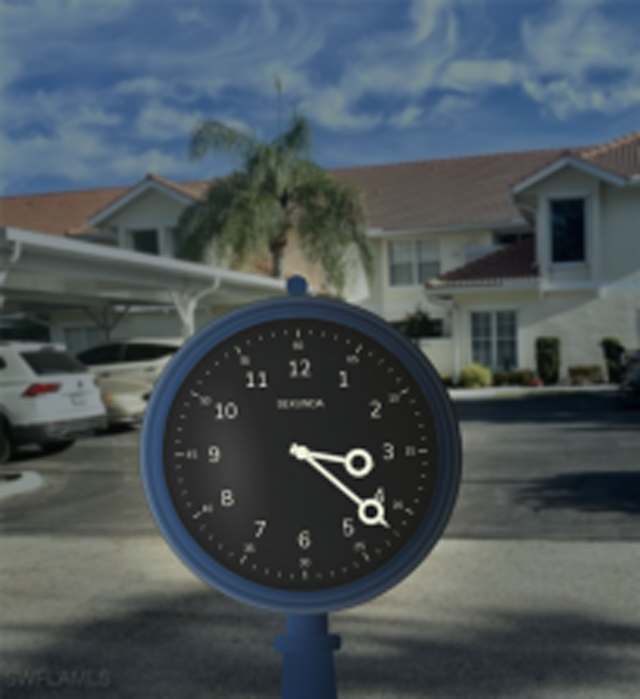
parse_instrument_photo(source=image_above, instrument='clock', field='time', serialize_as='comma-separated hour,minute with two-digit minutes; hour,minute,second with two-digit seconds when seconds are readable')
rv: 3,22
